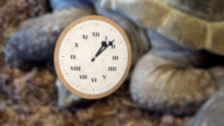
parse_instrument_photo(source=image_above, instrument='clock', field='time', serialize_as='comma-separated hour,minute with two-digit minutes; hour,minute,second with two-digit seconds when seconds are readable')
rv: 1,08
